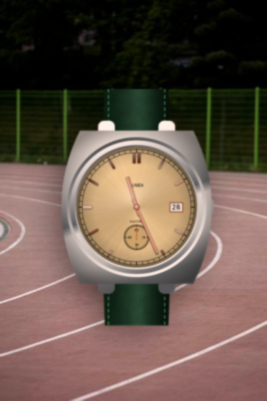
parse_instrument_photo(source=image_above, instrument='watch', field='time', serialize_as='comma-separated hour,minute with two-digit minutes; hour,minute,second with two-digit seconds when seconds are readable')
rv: 11,26
